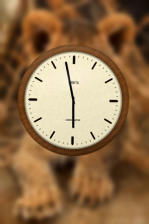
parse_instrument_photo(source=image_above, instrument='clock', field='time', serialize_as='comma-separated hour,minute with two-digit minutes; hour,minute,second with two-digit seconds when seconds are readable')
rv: 5,58
